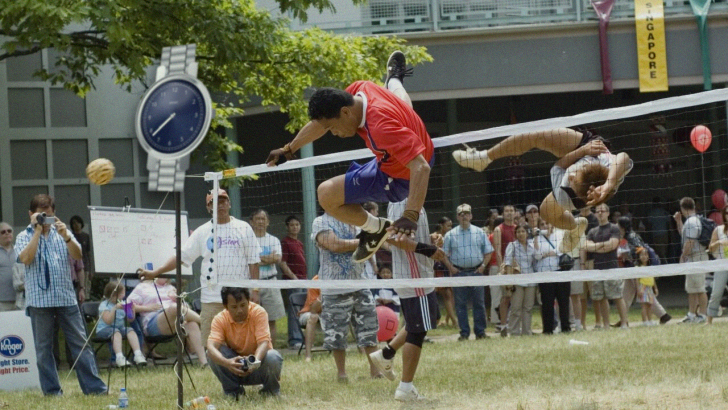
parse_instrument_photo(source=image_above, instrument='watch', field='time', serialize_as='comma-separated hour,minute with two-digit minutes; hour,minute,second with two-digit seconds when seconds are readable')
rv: 7,38
